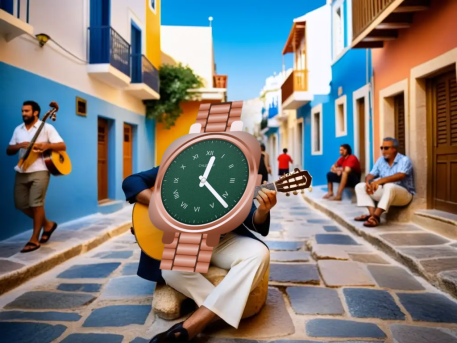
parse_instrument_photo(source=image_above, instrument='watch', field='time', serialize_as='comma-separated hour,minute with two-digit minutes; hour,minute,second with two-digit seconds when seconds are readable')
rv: 12,22
